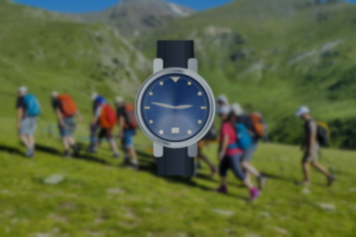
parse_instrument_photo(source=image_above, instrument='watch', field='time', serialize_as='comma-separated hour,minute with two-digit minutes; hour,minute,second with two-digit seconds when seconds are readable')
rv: 2,47
